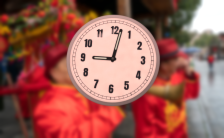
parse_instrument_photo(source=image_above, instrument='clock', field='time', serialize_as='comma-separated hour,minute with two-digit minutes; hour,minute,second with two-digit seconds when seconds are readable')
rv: 9,02
